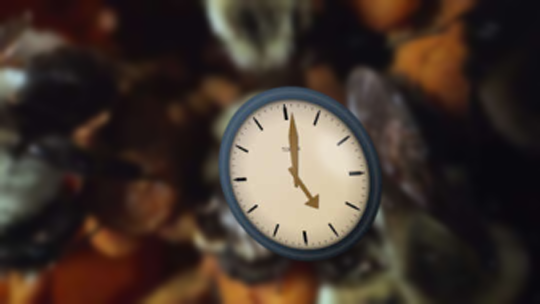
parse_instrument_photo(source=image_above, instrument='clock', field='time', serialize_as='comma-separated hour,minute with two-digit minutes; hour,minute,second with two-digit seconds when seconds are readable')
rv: 5,01
